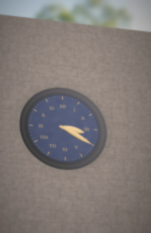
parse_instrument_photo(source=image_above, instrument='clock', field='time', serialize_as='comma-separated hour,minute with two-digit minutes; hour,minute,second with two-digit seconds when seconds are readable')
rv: 3,20
